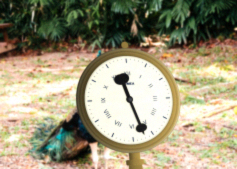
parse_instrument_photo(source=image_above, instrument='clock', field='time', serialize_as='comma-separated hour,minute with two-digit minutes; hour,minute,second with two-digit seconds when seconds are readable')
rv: 11,27
